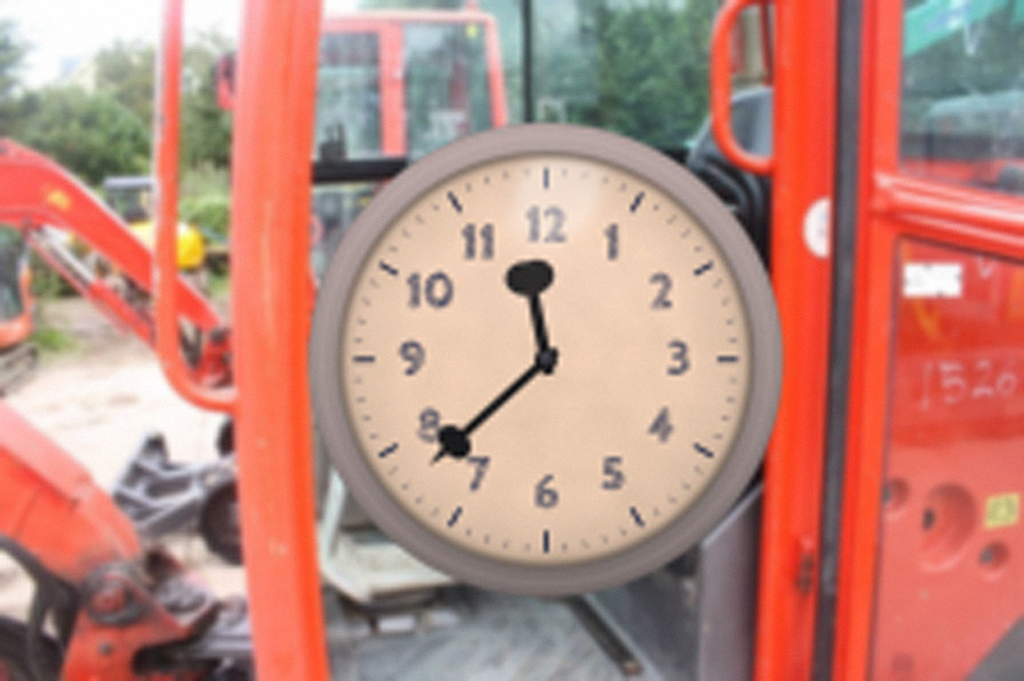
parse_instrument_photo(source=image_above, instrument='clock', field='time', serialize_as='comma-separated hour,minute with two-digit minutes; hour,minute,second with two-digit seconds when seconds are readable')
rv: 11,38
